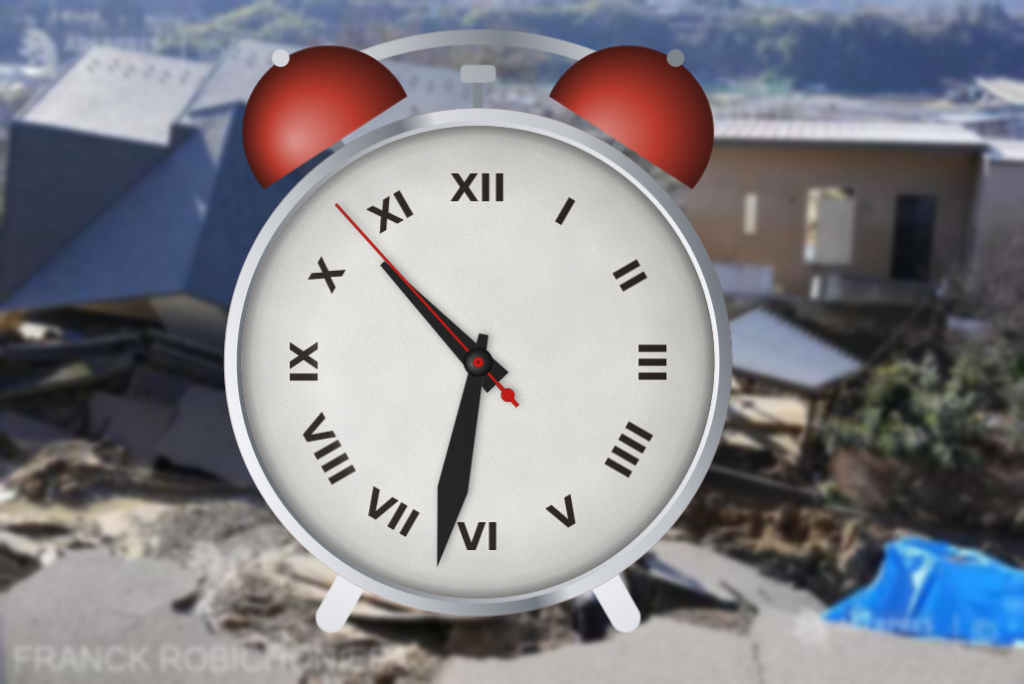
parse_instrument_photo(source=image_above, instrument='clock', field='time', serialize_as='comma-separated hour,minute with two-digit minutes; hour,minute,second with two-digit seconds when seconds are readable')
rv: 10,31,53
